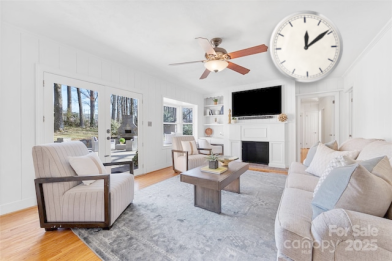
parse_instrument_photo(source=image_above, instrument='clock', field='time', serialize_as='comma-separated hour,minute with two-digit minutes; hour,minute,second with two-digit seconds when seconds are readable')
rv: 12,09
